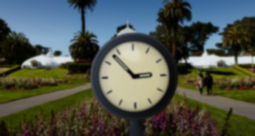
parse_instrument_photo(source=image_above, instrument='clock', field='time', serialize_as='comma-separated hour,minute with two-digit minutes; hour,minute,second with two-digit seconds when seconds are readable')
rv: 2,53
